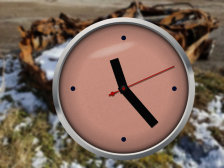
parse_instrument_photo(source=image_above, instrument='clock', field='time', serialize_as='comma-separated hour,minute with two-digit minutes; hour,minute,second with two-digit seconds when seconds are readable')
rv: 11,23,11
